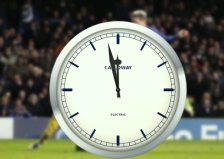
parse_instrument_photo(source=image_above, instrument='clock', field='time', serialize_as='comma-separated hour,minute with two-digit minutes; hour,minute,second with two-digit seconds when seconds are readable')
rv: 11,58
